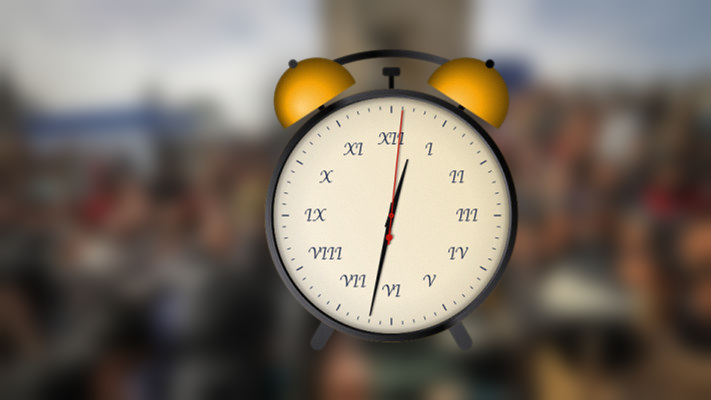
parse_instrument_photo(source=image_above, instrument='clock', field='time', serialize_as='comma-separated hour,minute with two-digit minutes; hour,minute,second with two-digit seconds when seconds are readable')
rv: 12,32,01
